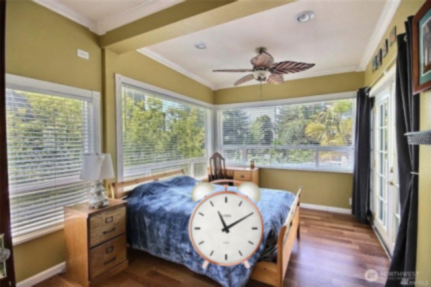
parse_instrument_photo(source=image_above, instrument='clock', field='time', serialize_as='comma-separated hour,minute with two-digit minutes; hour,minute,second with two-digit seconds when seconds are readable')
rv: 11,10
